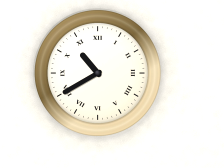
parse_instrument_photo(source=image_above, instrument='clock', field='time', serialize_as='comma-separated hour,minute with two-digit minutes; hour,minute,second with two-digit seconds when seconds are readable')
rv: 10,40
